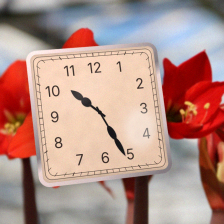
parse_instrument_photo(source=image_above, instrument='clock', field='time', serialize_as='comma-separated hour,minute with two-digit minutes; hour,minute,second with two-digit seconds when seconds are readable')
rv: 10,26
